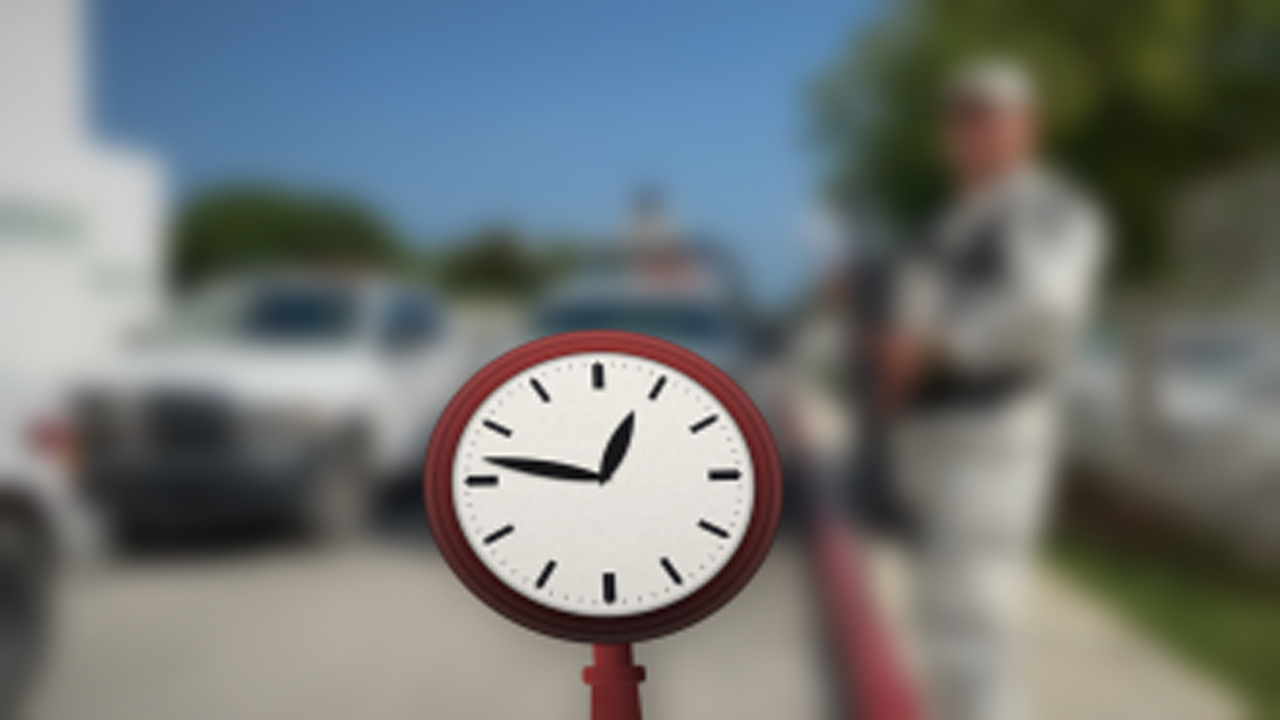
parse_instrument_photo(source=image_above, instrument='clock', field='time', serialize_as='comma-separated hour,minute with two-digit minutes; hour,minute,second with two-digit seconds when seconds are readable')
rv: 12,47
